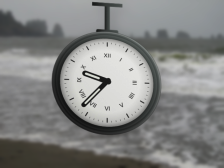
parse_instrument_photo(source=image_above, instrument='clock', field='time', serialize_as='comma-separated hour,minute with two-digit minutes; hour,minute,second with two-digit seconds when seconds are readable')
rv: 9,37
